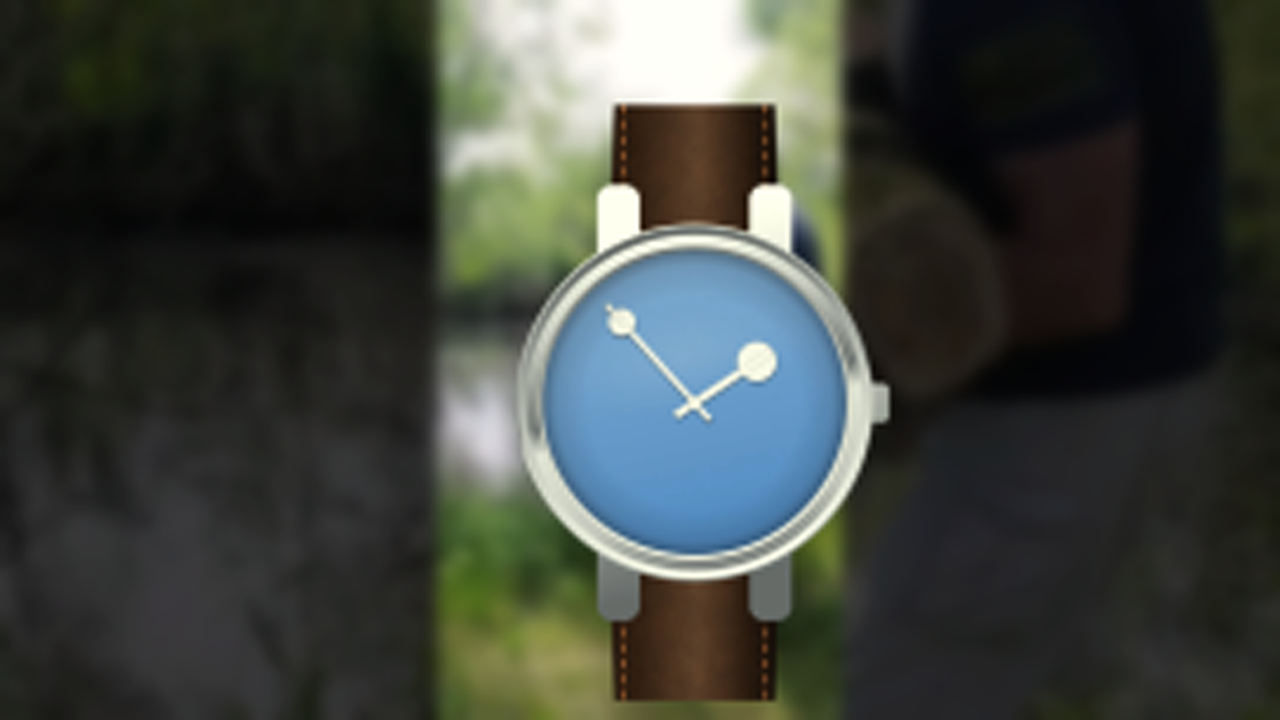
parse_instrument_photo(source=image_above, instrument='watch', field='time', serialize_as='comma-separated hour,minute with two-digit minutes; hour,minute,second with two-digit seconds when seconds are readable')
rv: 1,53
